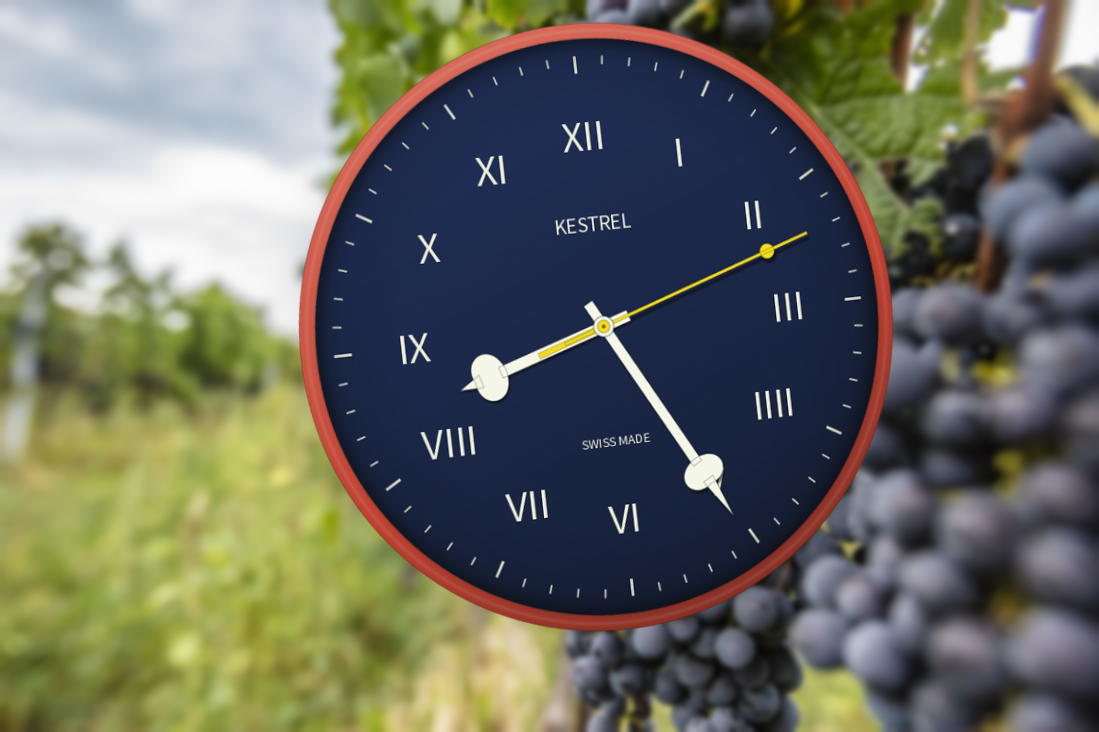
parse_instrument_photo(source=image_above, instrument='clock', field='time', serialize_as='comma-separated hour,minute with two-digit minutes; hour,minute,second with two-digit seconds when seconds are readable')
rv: 8,25,12
